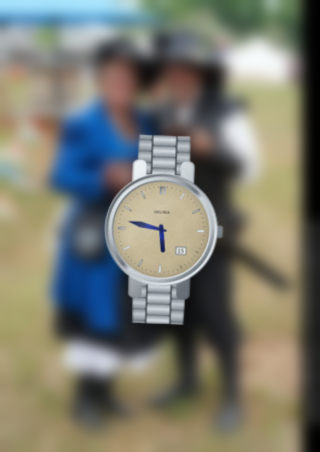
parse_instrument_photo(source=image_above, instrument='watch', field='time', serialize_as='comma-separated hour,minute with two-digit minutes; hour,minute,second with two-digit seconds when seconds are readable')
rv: 5,47
